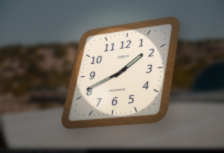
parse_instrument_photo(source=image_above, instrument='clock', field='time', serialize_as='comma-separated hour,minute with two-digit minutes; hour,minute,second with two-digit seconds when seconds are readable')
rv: 1,41
